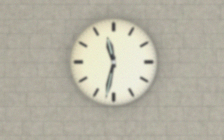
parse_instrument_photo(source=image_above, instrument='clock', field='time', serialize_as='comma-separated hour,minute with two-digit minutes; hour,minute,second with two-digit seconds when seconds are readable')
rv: 11,32
